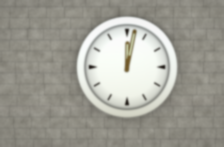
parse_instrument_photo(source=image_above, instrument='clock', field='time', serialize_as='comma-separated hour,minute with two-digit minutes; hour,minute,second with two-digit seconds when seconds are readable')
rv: 12,02
